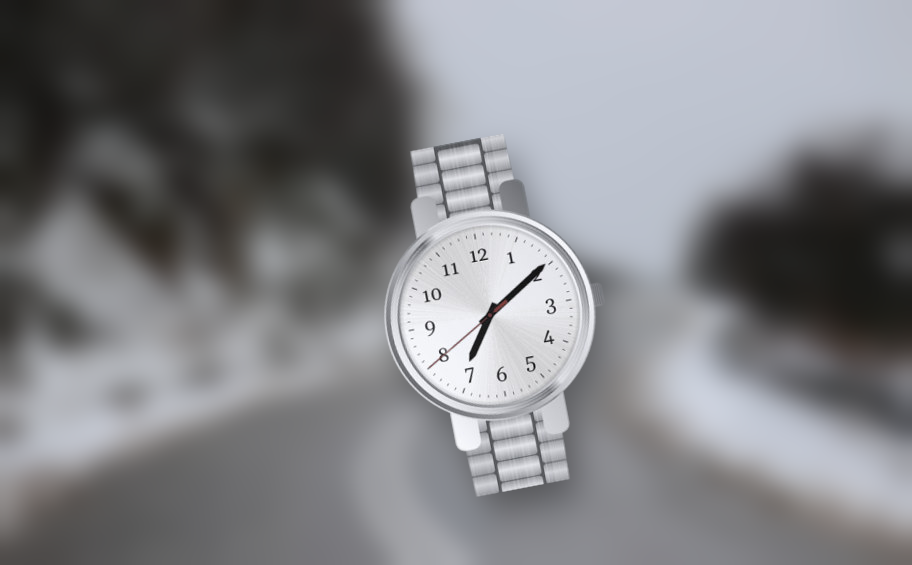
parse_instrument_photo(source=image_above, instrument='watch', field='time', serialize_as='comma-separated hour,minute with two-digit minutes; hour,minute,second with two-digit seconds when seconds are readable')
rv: 7,09,40
